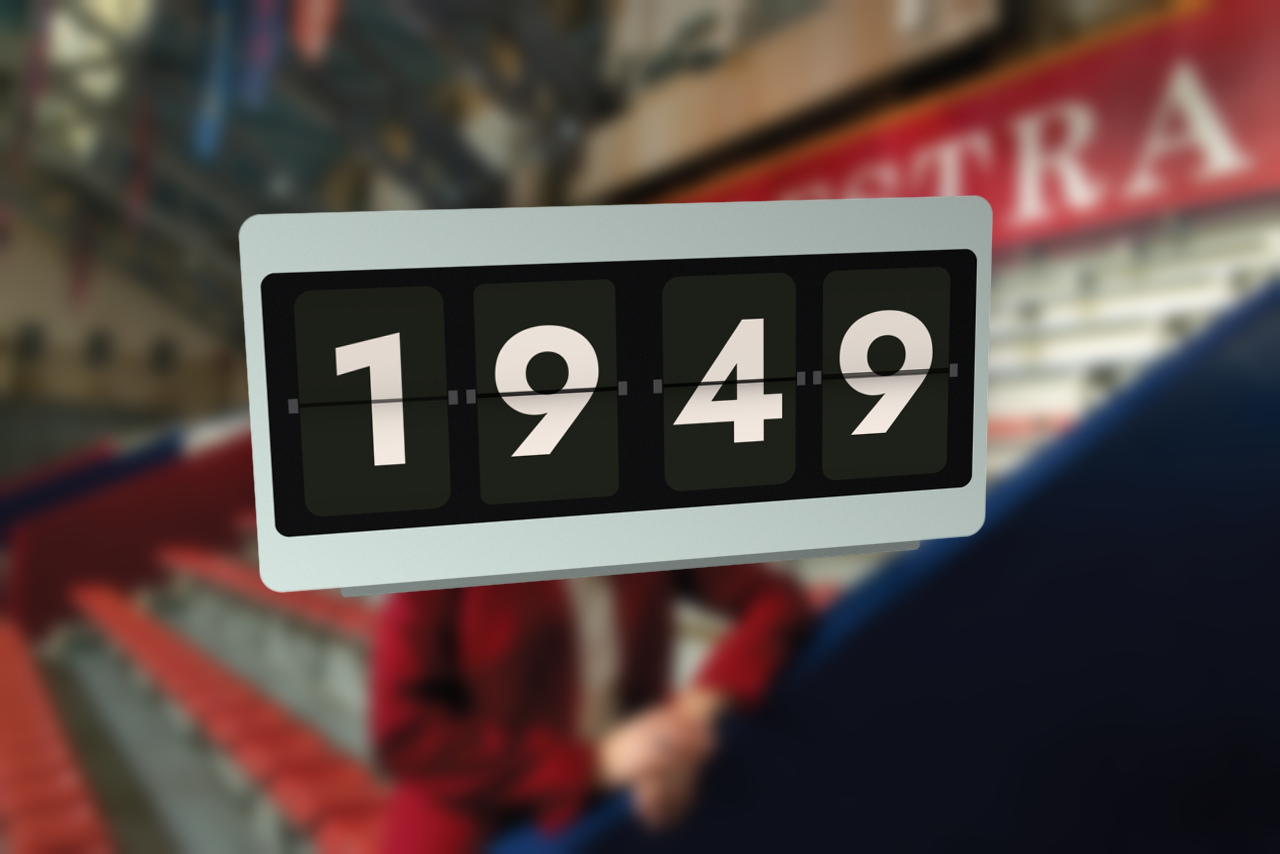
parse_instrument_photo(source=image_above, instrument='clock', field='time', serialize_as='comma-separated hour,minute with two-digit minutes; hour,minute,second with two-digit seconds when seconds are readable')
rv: 19,49
